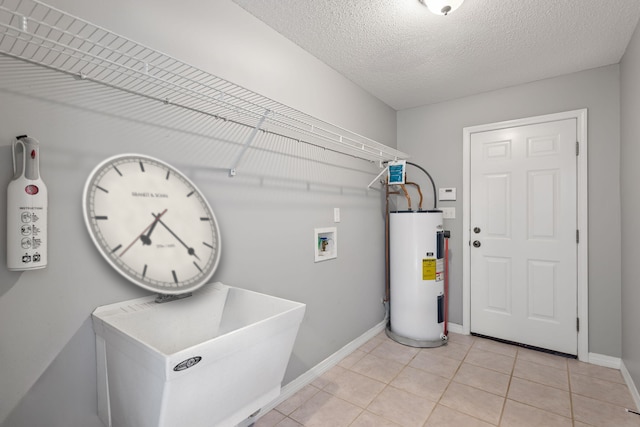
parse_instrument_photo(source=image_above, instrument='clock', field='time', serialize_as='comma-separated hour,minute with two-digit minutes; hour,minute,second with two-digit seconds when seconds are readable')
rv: 7,23,39
